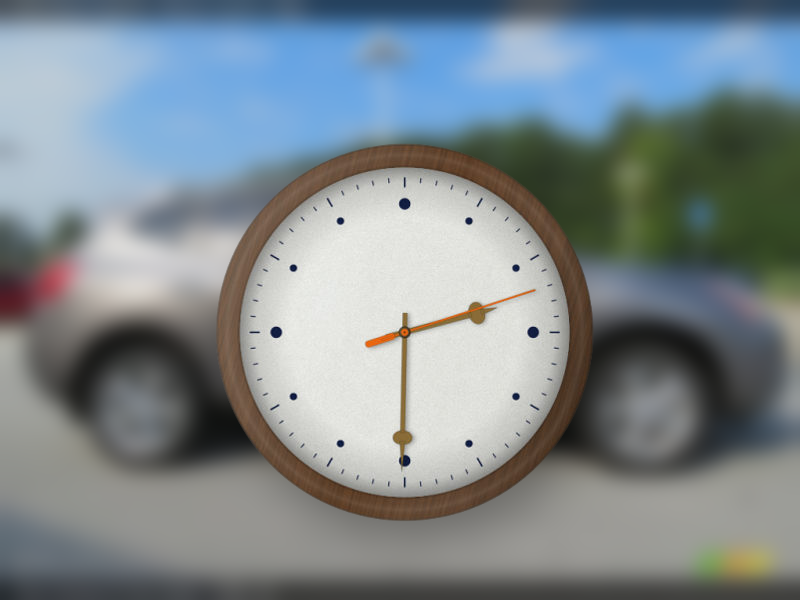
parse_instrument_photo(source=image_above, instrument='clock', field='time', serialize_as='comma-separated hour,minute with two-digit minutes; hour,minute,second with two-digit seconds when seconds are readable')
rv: 2,30,12
